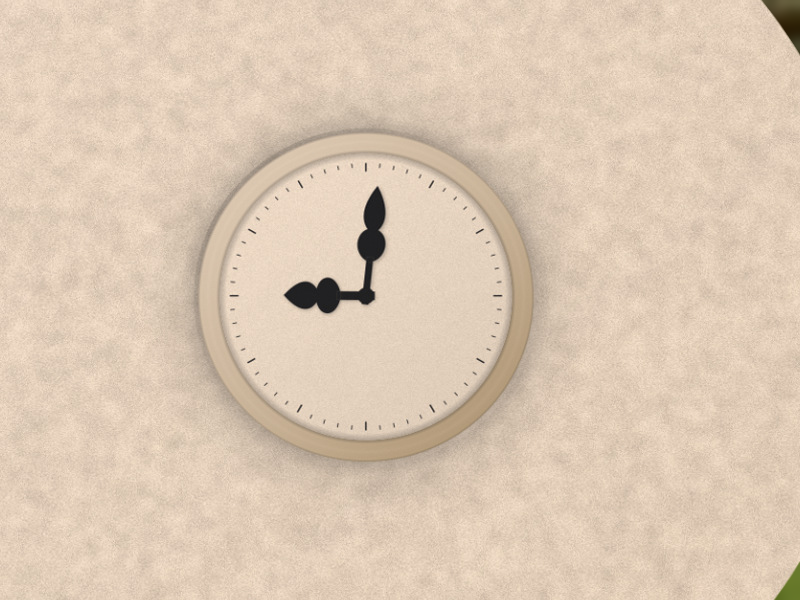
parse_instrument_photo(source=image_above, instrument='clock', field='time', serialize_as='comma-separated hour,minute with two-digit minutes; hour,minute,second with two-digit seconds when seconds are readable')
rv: 9,01
